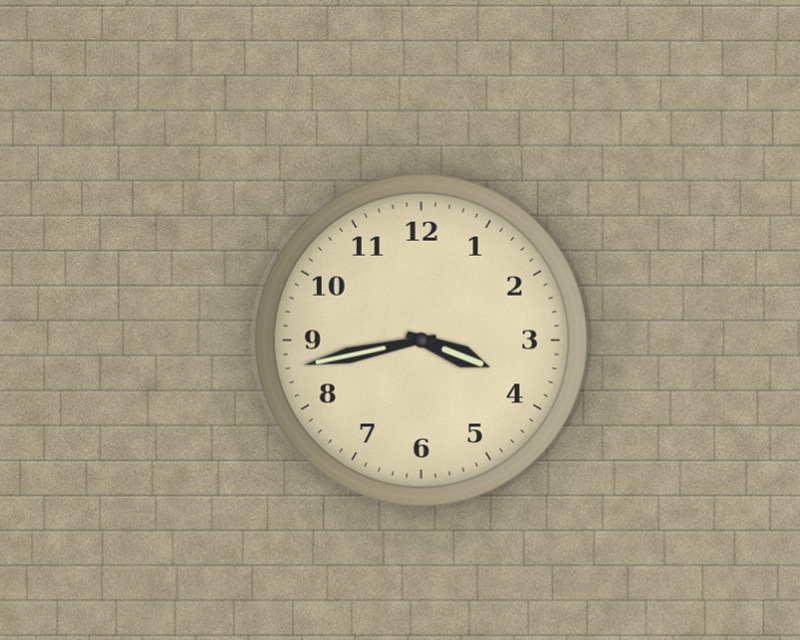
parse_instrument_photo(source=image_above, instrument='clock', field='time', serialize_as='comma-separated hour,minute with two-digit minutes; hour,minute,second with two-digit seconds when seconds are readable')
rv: 3,43
